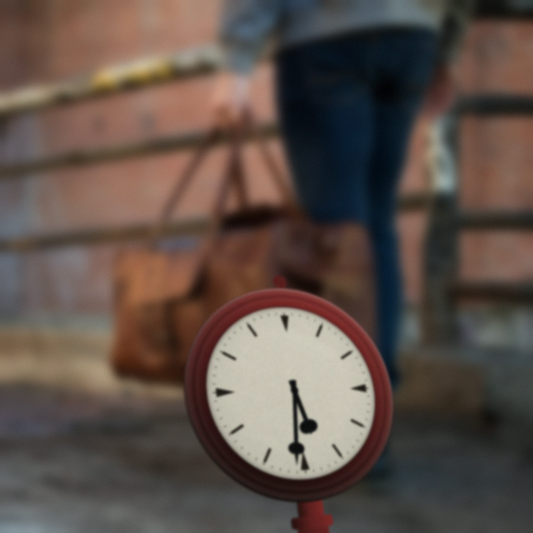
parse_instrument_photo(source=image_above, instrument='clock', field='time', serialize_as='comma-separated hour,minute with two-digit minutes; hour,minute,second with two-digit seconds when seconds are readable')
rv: 5,31
